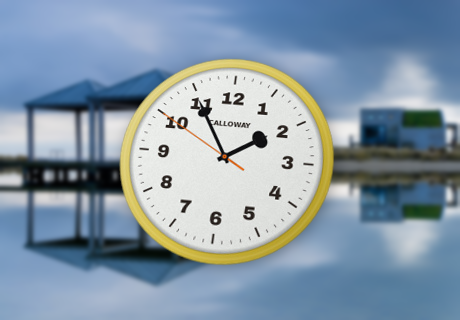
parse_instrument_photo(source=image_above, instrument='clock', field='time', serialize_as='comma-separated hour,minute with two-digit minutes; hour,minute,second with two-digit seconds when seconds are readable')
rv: 1,54,50
